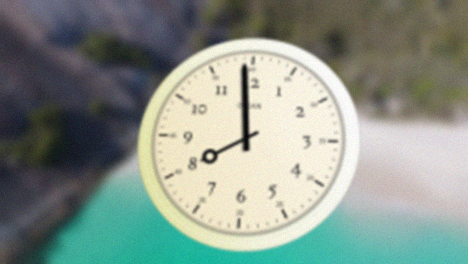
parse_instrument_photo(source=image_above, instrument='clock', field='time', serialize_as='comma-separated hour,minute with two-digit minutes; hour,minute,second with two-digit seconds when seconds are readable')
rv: 7,59
